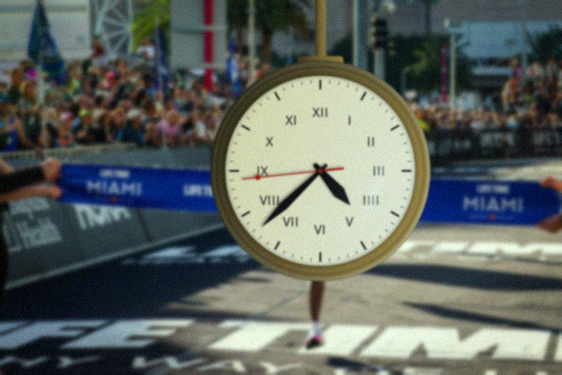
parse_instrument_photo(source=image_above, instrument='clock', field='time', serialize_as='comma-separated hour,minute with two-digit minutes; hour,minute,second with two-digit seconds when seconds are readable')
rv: 4,37,44
